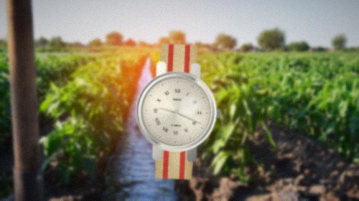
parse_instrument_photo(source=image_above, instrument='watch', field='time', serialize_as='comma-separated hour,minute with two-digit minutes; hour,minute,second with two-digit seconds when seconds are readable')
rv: 9,19
